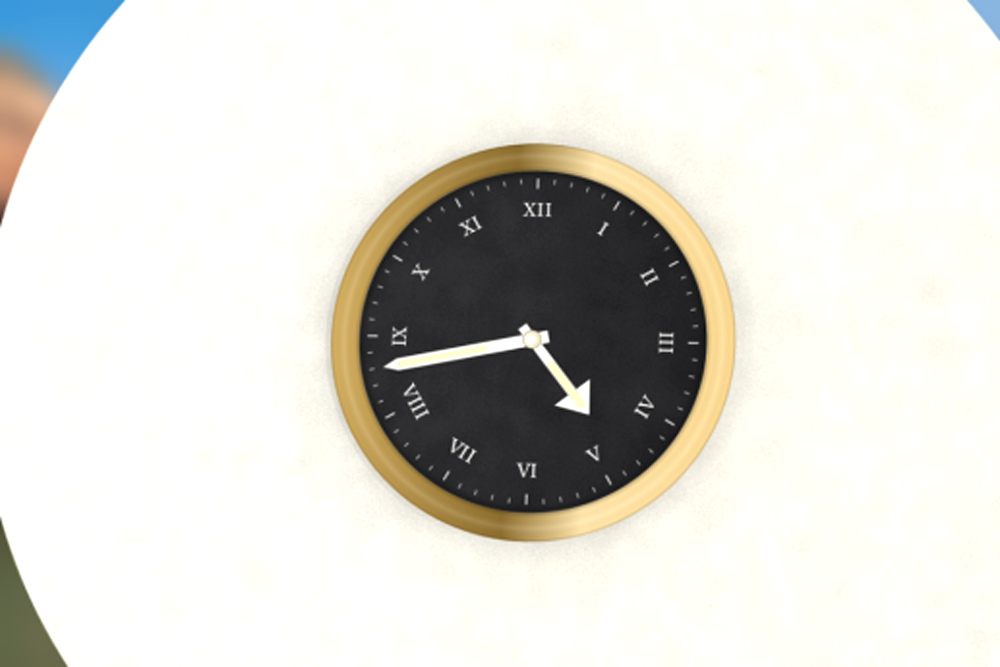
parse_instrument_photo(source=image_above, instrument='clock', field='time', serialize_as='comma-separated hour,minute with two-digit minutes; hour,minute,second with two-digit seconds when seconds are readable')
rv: 4,43
